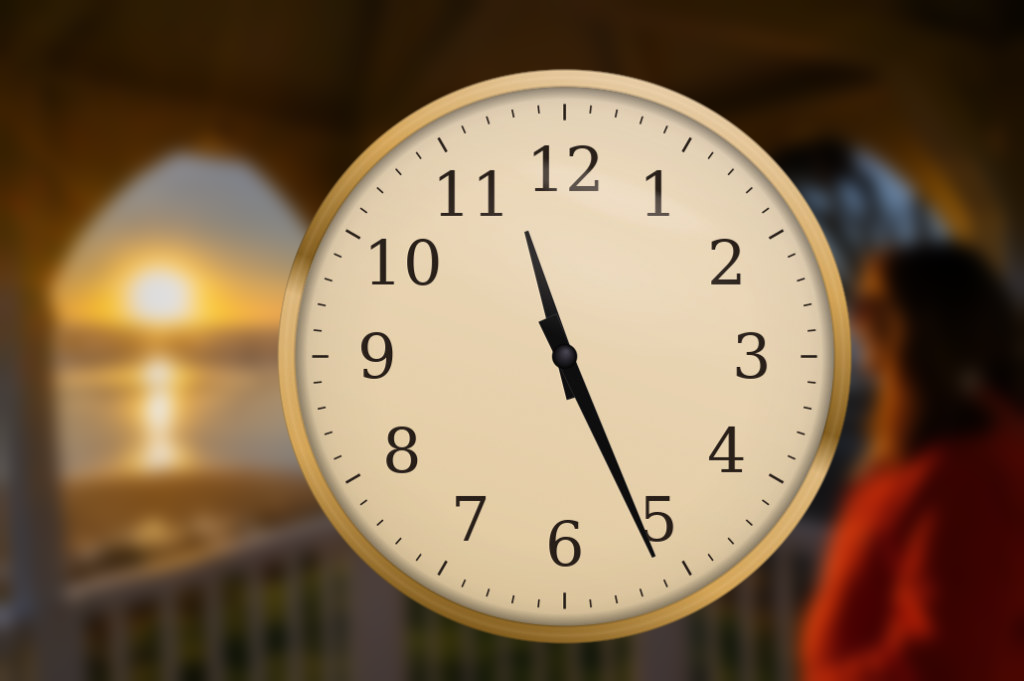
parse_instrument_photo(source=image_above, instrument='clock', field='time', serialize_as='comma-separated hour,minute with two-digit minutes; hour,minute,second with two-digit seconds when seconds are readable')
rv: 11,26
